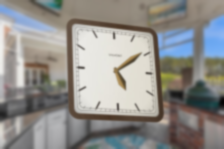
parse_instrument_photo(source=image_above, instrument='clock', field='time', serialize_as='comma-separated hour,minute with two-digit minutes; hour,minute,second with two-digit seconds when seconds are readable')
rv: 5,09
